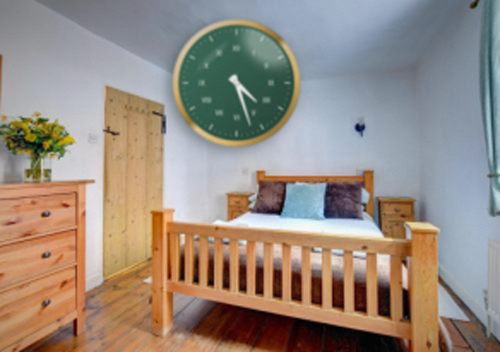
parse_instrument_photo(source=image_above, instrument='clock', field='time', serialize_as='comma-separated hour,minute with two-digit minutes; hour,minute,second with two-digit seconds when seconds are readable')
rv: 4,27
